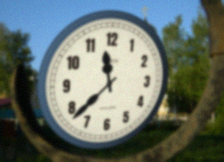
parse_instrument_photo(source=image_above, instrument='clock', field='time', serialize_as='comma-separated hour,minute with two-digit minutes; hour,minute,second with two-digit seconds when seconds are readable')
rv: 11,38
